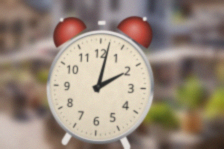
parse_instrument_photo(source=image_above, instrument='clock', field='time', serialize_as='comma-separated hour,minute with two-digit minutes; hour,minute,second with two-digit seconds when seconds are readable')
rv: 2,02
